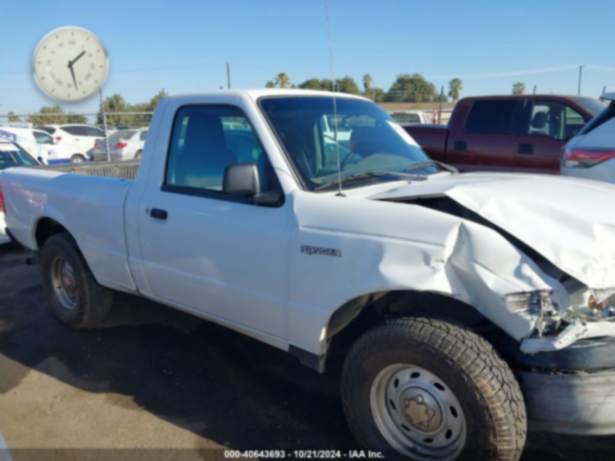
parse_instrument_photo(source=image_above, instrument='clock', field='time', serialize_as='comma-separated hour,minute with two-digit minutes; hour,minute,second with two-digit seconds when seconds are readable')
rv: 1,27
